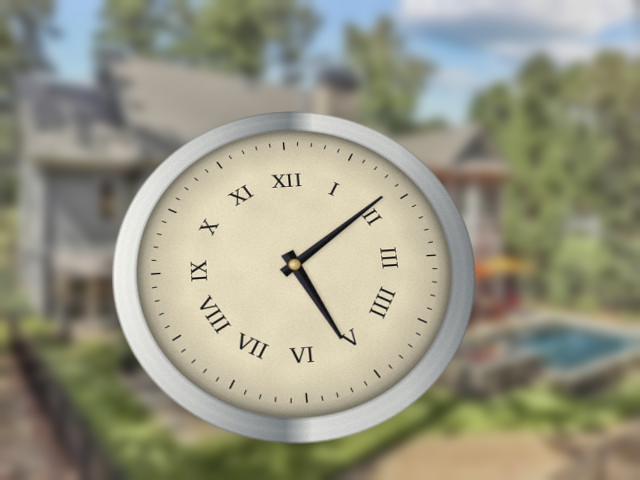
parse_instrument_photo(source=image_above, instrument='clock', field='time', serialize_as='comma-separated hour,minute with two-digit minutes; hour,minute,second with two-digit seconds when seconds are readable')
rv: 5,09
